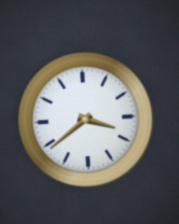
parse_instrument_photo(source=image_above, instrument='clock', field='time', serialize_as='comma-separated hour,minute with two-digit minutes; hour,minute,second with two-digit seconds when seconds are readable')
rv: 3,39
